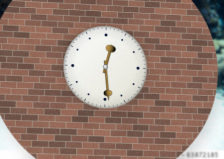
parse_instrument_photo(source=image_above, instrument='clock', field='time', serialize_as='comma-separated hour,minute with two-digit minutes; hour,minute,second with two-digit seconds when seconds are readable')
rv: 12,29
